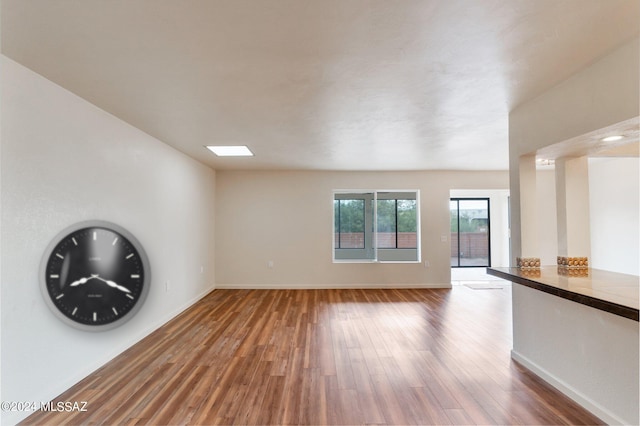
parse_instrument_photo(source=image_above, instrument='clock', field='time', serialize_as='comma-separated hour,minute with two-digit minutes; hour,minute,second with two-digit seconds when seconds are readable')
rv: 8,19
